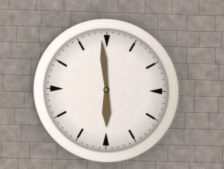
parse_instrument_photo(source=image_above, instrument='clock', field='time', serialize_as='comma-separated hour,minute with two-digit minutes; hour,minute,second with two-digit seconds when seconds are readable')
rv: 5,59
